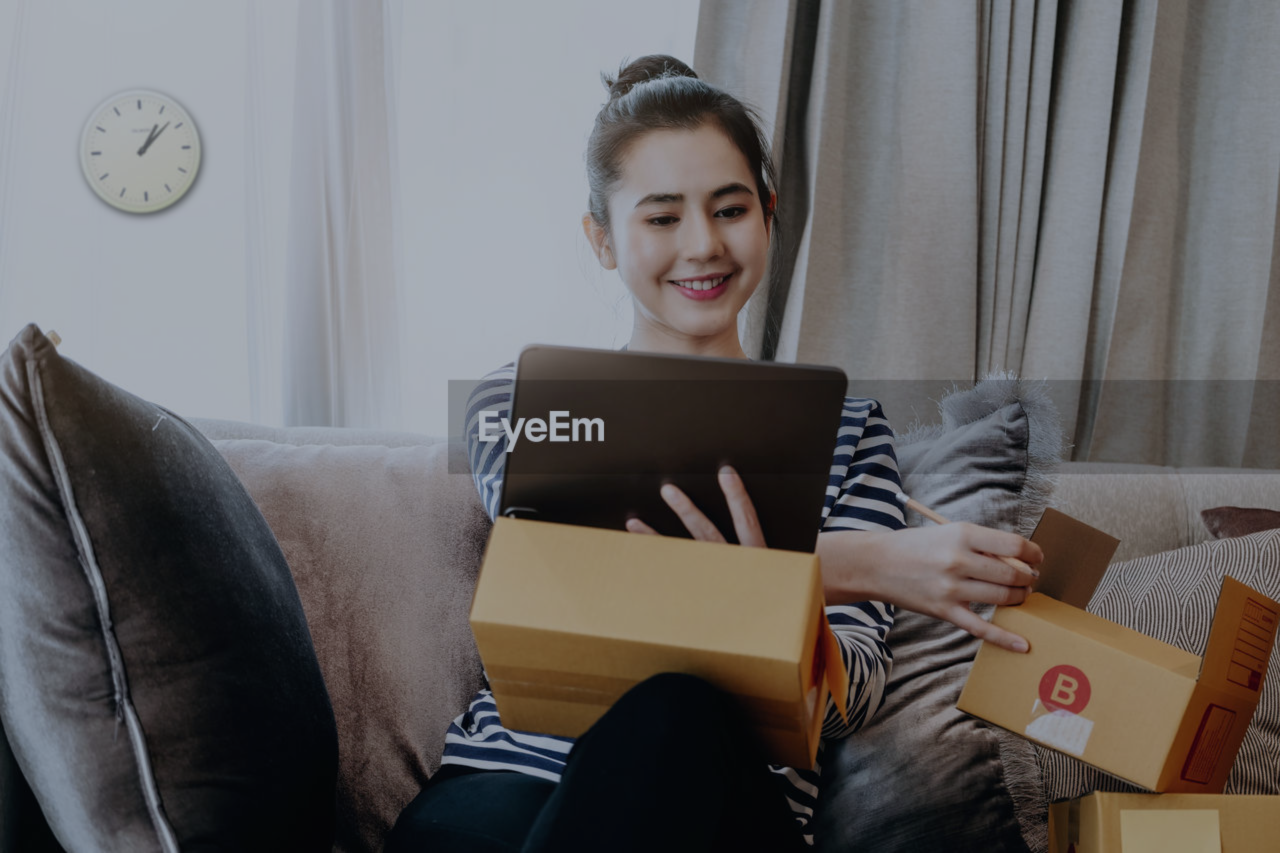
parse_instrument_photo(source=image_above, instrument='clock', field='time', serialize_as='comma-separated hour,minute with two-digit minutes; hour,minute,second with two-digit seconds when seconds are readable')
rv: 1,08
